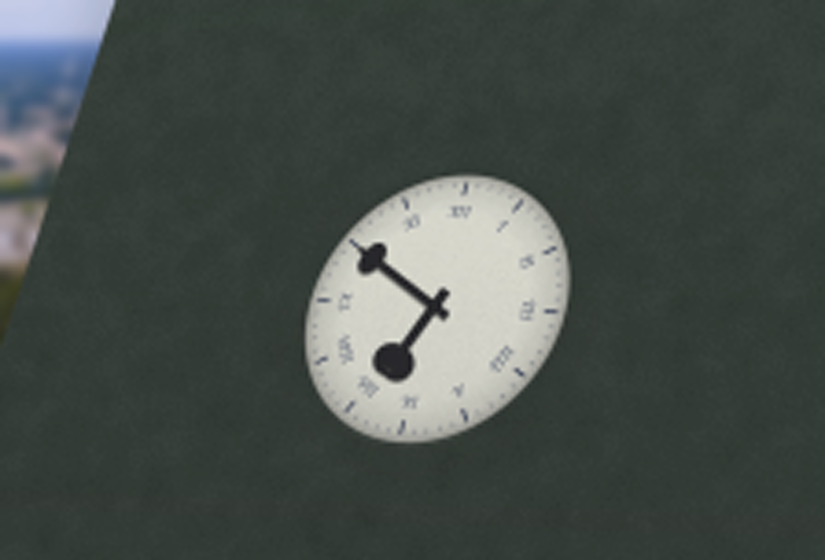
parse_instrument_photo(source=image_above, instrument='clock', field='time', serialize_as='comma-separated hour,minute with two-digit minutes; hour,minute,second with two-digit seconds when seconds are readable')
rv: 6,50
